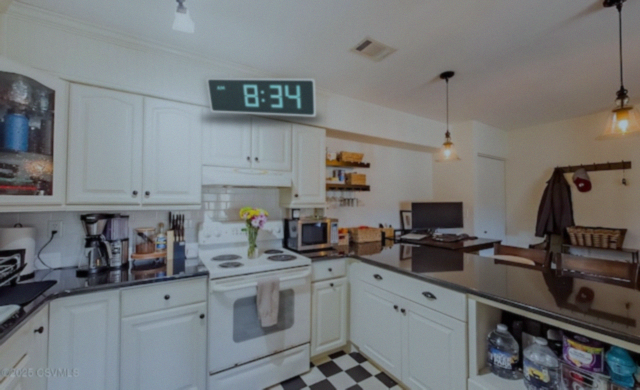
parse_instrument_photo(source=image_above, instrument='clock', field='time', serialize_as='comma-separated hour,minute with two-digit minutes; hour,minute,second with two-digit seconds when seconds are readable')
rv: 8,34
